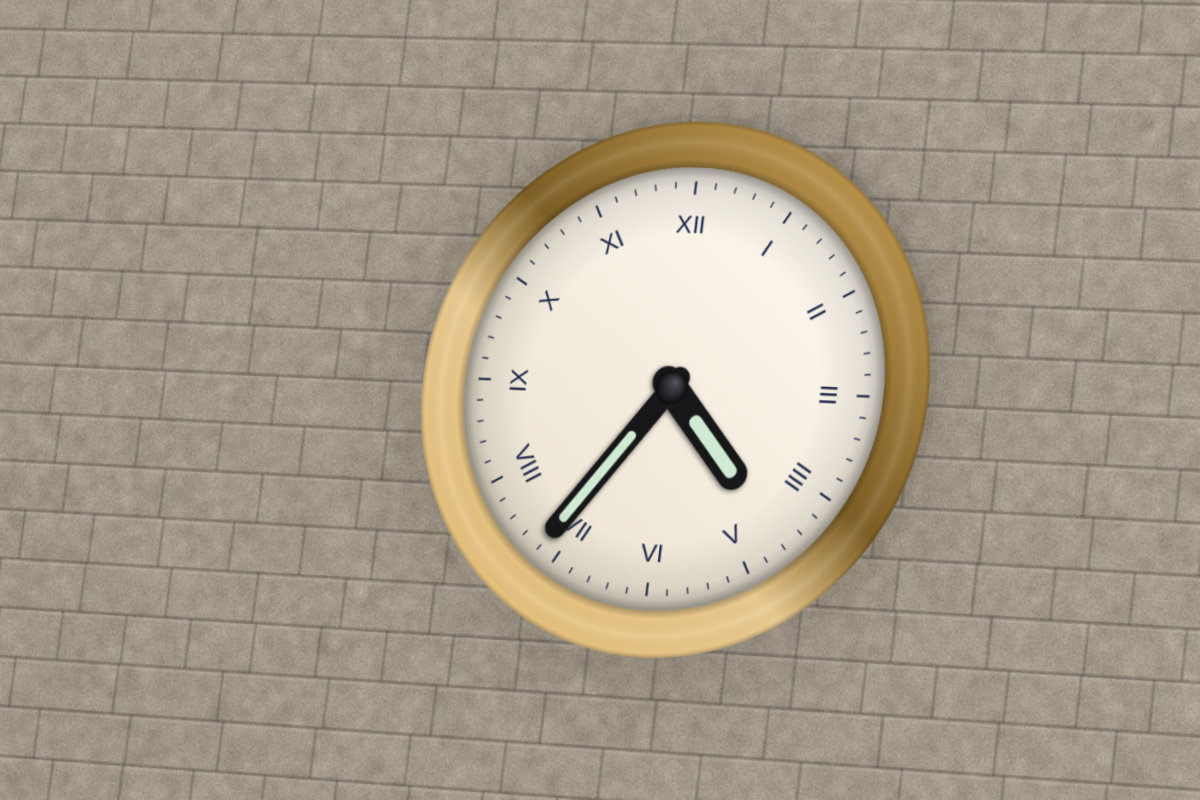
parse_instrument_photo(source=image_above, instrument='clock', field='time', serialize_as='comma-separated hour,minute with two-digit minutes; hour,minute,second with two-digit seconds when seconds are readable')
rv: 4,36
